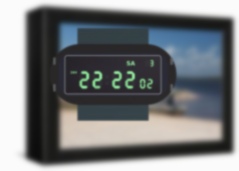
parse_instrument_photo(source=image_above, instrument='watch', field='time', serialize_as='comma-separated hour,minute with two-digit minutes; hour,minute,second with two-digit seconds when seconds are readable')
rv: 22,22
